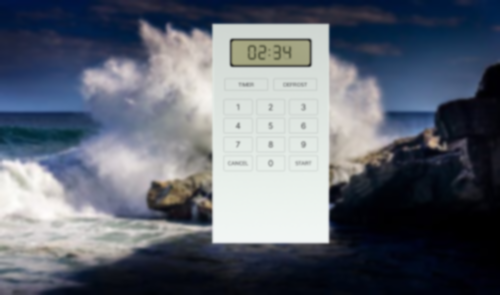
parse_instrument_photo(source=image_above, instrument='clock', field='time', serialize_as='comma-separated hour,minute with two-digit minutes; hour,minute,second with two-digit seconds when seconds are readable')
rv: 2,34
